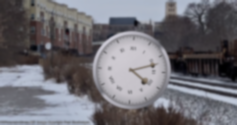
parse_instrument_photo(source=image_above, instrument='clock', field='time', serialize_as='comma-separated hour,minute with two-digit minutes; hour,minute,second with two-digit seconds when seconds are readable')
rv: 4,12
